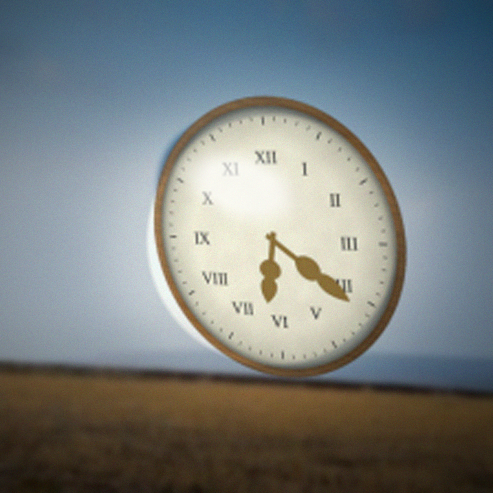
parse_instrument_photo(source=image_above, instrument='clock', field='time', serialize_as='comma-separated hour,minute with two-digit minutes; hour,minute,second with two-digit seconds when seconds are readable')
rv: 6,21
